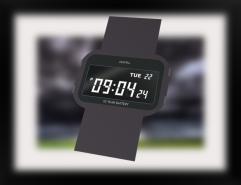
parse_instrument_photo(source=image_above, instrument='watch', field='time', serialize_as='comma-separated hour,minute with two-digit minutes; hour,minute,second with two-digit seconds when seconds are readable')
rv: 9,04,24
